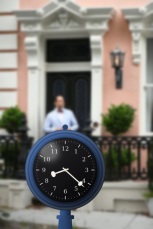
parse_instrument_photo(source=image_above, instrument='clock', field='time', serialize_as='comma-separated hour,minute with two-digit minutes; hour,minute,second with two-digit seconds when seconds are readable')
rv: 8,22
